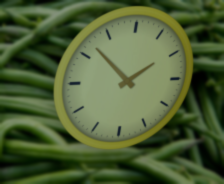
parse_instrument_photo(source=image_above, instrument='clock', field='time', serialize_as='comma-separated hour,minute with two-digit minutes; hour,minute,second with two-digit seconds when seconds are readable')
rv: 1,52
